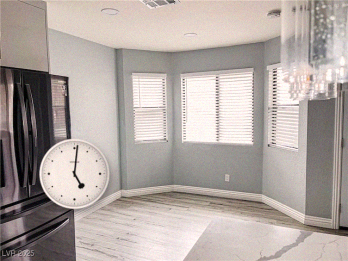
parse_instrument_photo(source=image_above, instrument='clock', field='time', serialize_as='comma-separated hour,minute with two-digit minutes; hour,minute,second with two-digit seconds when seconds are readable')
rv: 5,01
